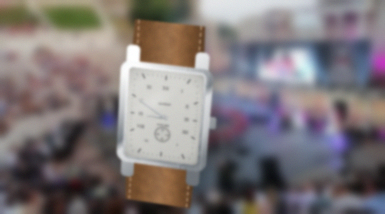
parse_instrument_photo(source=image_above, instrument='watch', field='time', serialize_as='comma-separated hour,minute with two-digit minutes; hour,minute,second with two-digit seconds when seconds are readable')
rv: 8,50
